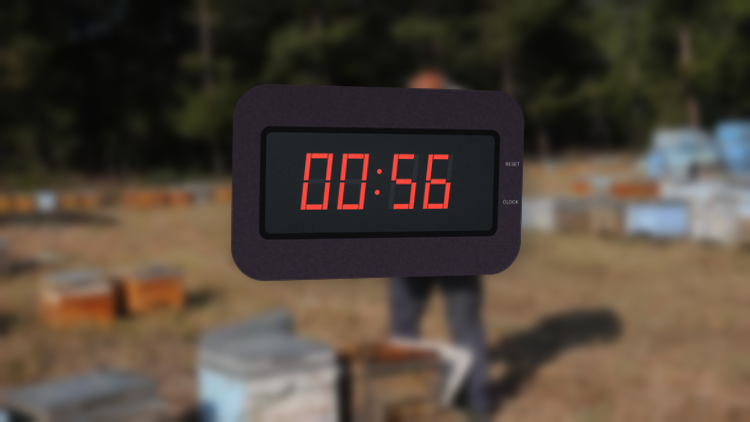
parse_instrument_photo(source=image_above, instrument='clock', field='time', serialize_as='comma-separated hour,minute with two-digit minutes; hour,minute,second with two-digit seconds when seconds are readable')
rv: 0,56
